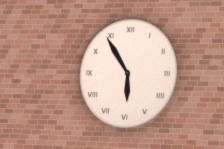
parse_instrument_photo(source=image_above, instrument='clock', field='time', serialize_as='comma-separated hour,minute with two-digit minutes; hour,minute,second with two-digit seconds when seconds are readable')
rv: 5,54
